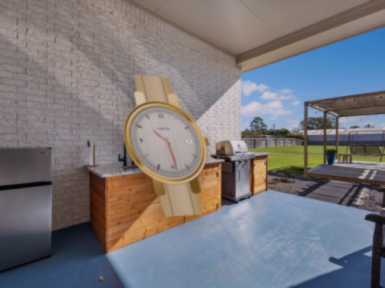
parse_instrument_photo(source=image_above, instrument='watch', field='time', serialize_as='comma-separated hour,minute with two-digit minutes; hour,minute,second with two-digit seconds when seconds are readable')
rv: 10,29
